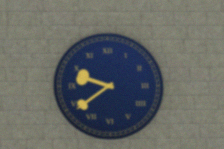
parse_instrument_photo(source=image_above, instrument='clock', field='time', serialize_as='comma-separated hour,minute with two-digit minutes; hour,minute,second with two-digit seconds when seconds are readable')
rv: 9,39
